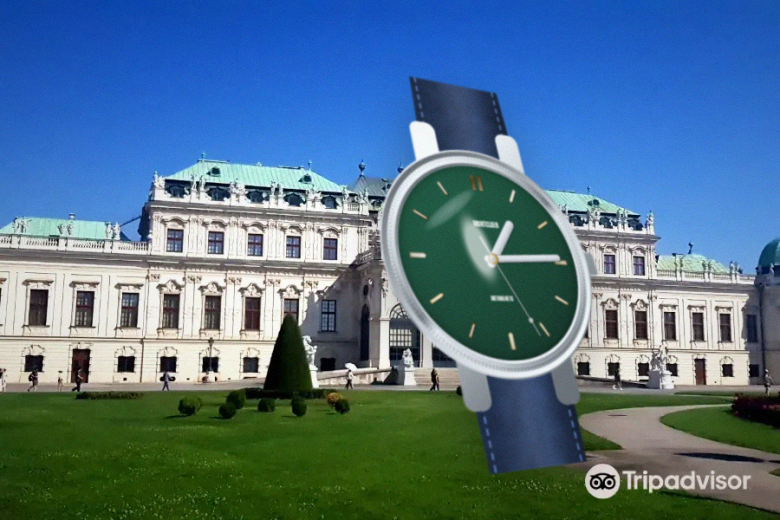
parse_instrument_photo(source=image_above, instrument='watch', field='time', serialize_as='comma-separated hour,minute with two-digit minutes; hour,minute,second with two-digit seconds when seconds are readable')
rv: 1,14,26
